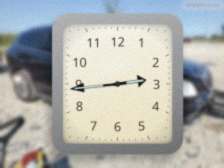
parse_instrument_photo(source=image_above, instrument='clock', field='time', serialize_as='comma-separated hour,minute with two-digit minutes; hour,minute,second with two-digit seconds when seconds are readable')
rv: 2,44
